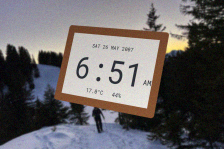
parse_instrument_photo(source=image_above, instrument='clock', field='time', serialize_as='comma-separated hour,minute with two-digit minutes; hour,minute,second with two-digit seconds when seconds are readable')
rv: 6,51
